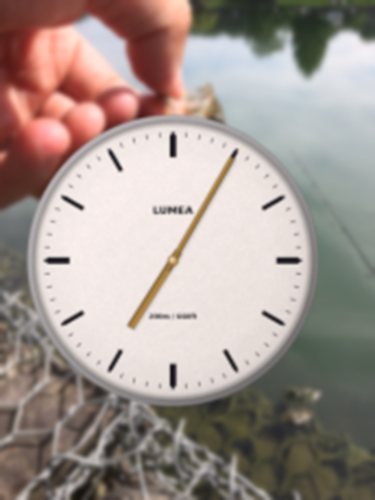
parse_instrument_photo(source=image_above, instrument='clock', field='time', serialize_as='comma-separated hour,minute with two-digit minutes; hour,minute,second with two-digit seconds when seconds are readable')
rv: 7,05
